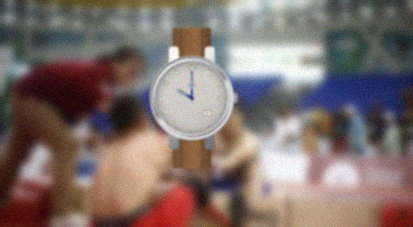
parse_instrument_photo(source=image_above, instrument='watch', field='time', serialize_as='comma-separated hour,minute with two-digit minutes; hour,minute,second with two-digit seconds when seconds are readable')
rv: 10,00
